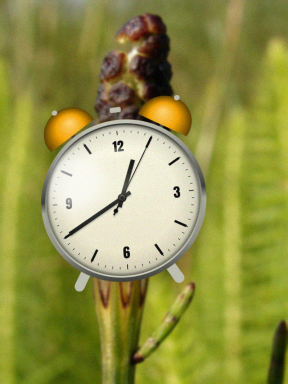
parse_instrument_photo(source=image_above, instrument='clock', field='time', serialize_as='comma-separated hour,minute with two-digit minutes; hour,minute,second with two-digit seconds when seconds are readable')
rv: 12,40,05
